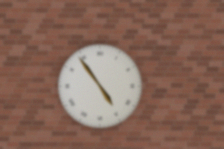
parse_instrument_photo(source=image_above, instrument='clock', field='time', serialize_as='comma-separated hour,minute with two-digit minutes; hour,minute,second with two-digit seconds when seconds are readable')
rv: 4,54
